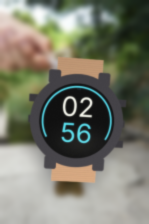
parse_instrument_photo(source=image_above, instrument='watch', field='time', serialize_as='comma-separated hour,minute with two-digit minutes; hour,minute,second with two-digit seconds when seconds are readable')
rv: 2,56
